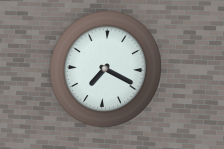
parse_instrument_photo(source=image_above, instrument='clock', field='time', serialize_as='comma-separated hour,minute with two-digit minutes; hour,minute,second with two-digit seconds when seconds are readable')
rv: 7,19
